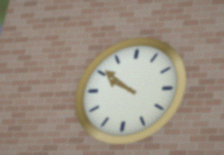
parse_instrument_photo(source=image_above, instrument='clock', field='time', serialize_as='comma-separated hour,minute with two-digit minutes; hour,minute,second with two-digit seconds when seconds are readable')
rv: 9,51
